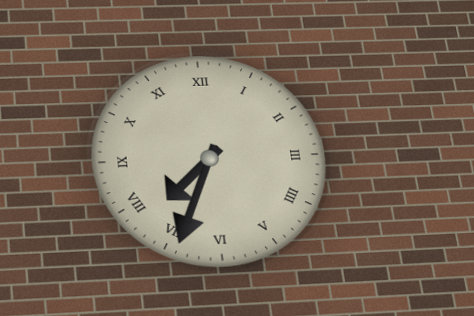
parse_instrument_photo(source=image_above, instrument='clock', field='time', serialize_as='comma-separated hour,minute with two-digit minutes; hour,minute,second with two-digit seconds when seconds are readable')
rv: 7,34
